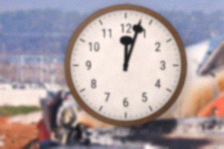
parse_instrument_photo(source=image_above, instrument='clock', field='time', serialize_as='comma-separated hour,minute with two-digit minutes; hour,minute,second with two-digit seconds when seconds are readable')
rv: 12,03
